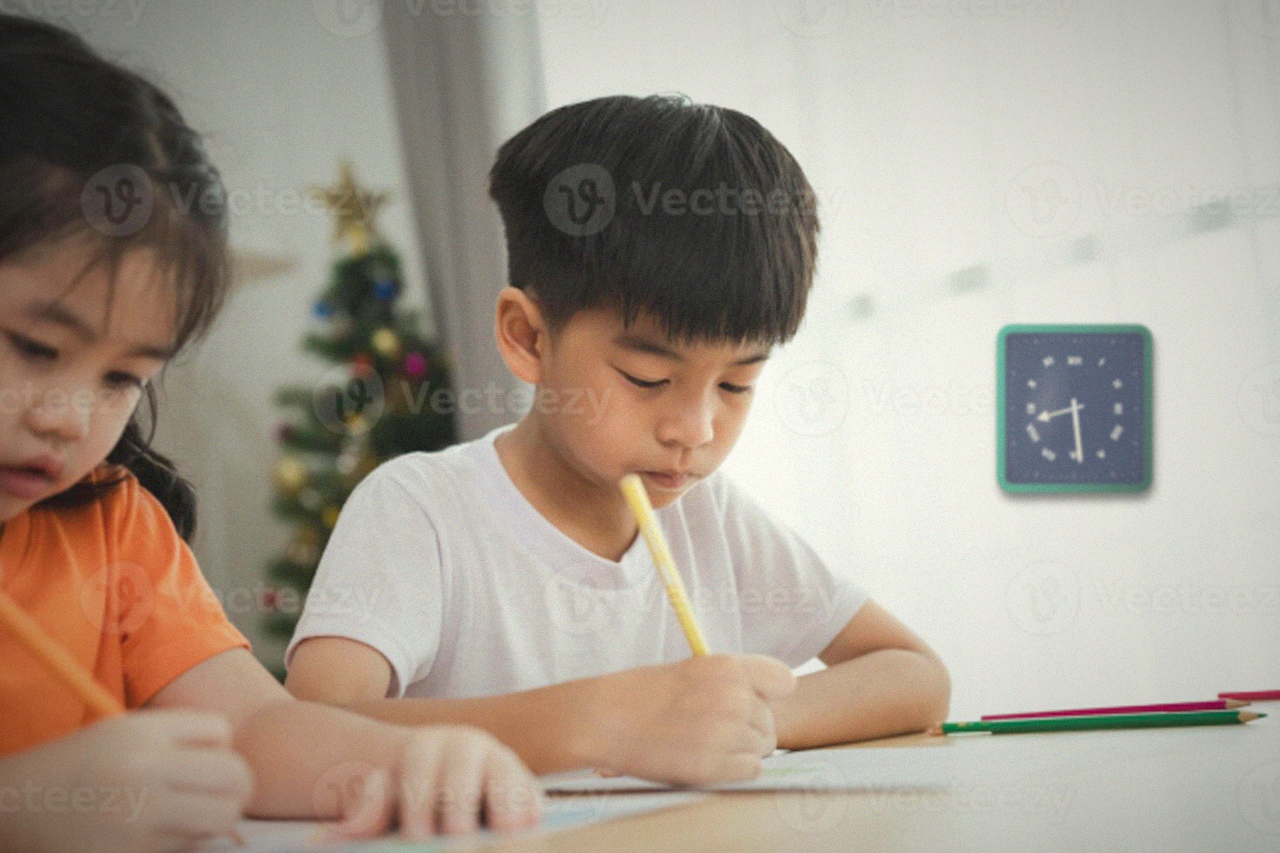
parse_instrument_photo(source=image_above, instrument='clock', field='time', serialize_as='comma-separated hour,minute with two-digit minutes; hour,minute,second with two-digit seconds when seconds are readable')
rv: 8,29
